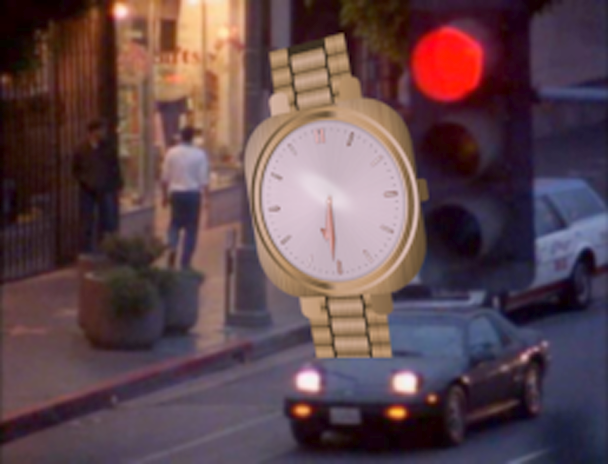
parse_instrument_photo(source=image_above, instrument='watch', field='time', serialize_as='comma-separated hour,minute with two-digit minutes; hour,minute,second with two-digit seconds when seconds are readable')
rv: 6,31
